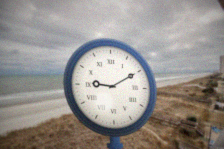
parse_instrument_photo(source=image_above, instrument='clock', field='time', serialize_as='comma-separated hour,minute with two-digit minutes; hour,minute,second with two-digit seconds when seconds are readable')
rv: 9,10
